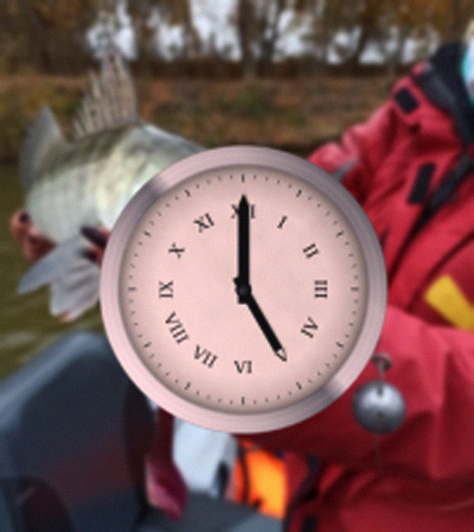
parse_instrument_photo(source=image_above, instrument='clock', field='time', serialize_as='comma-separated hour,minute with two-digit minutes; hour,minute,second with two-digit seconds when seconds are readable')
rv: 5,00
